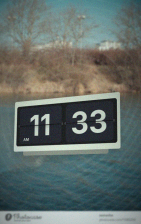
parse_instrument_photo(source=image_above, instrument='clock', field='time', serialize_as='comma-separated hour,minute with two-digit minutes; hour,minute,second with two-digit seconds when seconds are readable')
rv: 11,33
